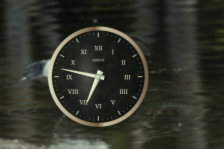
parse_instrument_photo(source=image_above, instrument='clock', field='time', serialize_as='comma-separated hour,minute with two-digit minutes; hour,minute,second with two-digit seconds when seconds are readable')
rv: 6,47
